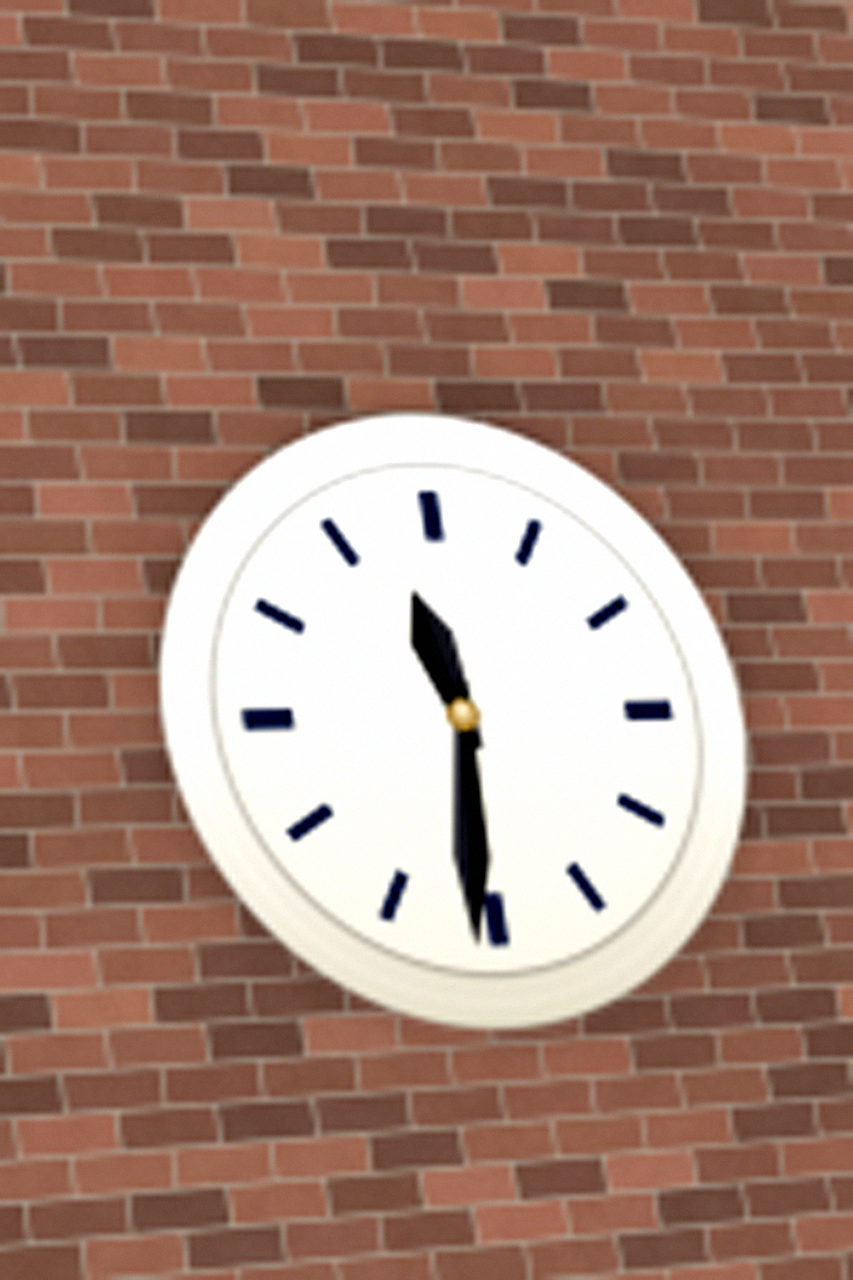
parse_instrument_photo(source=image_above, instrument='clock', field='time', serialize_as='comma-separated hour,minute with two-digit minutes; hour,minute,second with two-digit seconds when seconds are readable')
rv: 11,31
